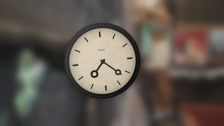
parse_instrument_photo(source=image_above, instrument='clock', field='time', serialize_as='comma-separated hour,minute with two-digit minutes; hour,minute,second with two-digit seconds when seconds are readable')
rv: 7,22
